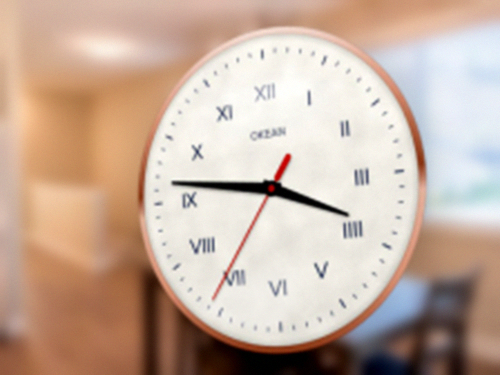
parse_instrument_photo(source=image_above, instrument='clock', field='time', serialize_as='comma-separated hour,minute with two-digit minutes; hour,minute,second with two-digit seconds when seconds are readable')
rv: 3,46,36
